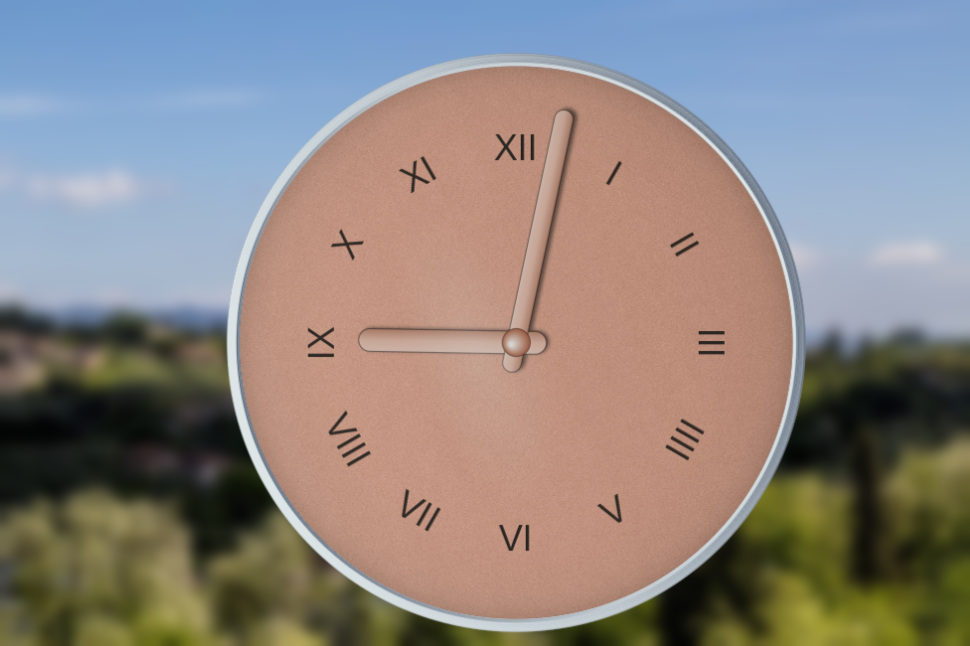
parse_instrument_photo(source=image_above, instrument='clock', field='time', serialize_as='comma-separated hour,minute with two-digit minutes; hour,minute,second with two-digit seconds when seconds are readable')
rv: 9,02
